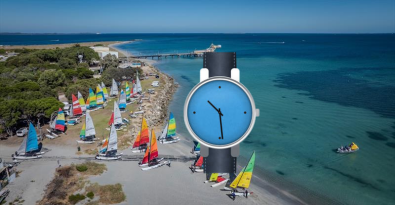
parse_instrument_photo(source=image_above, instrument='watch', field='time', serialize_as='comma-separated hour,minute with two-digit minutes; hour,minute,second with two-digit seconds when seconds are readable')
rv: 10,29
